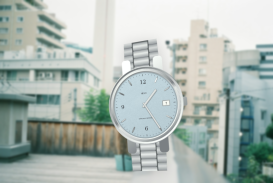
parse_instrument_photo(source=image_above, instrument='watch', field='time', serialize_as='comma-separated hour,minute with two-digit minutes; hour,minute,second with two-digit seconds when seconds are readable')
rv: 1,25
